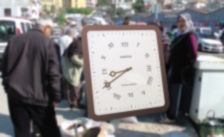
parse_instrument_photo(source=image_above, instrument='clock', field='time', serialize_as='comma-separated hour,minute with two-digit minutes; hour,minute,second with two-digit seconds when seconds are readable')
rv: 8,40
